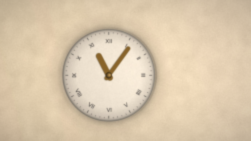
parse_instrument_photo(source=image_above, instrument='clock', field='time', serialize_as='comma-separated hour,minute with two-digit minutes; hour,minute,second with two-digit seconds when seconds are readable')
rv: 11,06
